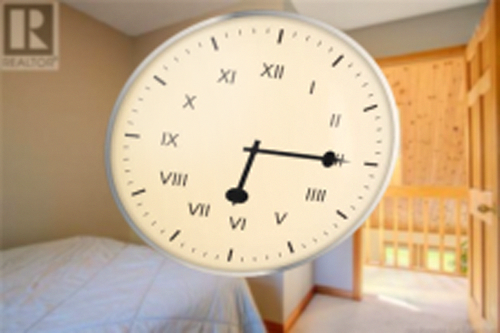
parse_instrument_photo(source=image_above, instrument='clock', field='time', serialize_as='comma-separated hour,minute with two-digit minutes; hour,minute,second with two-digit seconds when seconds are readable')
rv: 6,15
